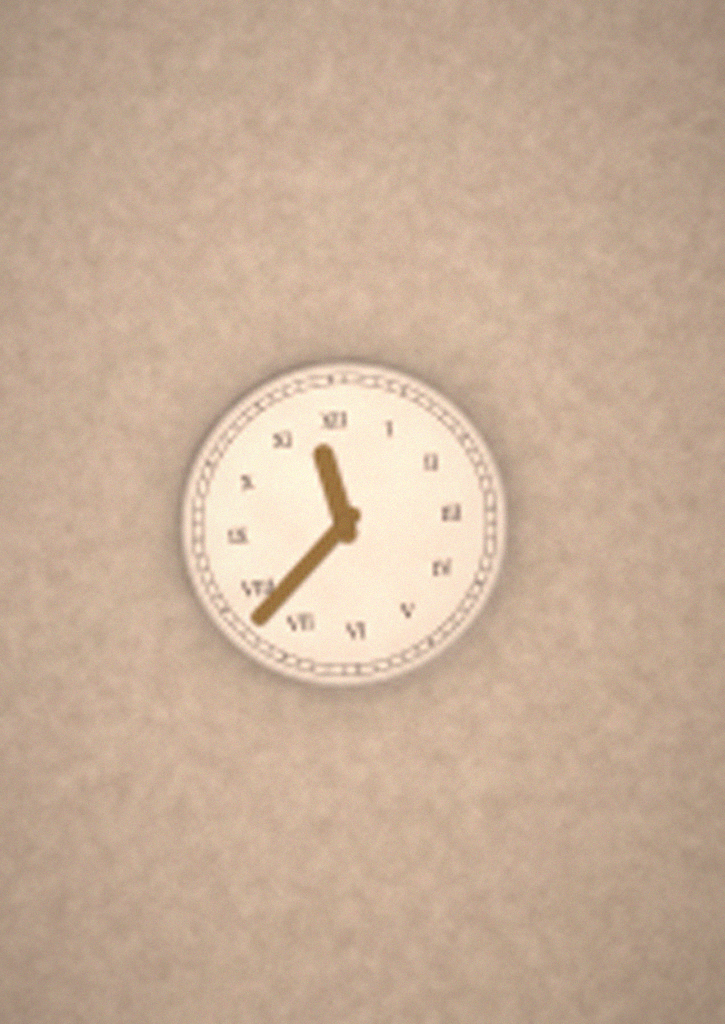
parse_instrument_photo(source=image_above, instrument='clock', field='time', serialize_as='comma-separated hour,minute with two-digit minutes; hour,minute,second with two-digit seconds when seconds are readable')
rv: 11,38
